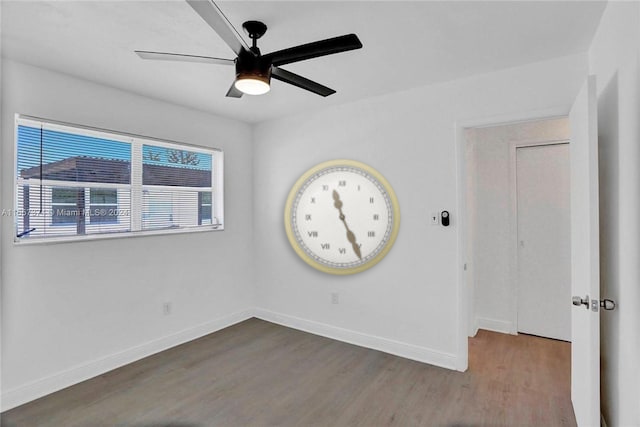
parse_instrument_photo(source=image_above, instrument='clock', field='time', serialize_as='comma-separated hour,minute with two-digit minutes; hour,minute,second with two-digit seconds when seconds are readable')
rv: 11,26
